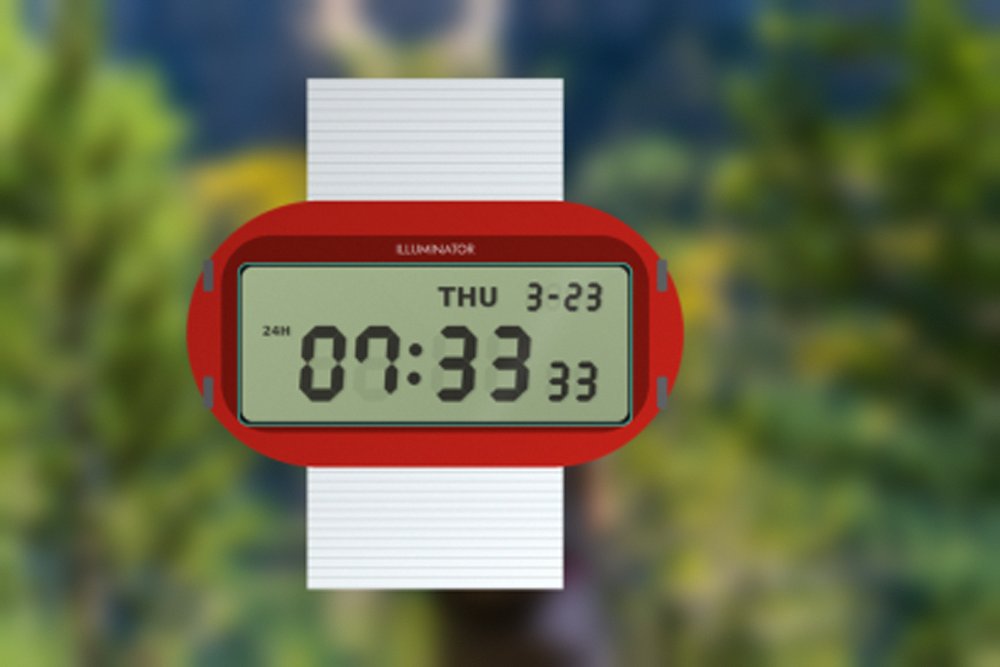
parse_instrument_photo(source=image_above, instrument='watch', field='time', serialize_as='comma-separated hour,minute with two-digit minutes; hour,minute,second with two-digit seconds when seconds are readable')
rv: 7,33,33
